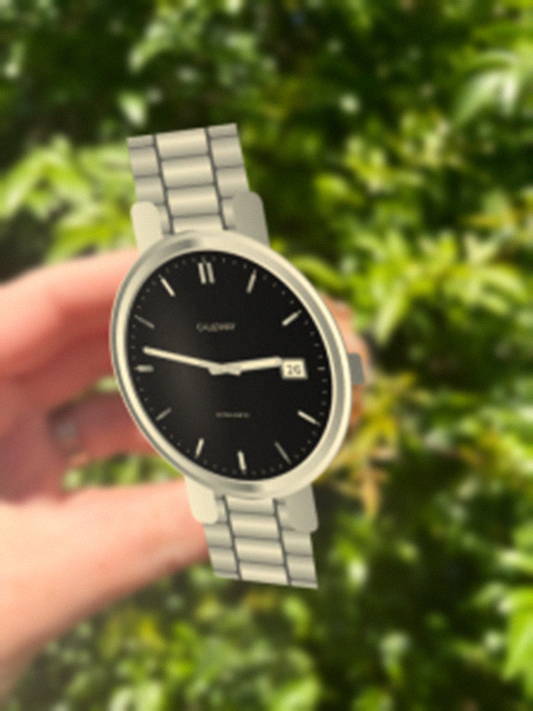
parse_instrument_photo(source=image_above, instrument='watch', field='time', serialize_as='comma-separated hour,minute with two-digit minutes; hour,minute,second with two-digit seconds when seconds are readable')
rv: 2,47
